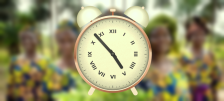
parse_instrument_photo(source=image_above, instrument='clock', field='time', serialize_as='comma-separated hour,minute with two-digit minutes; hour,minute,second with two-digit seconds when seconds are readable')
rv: 4,53
